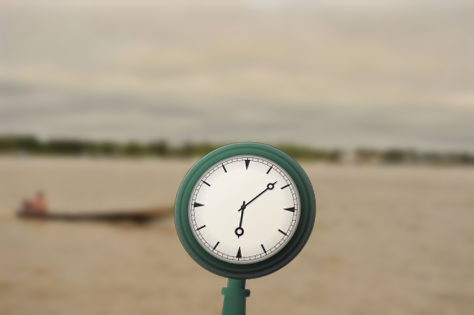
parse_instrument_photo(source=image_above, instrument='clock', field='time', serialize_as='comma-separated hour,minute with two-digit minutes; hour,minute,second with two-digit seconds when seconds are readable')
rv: 6,08
